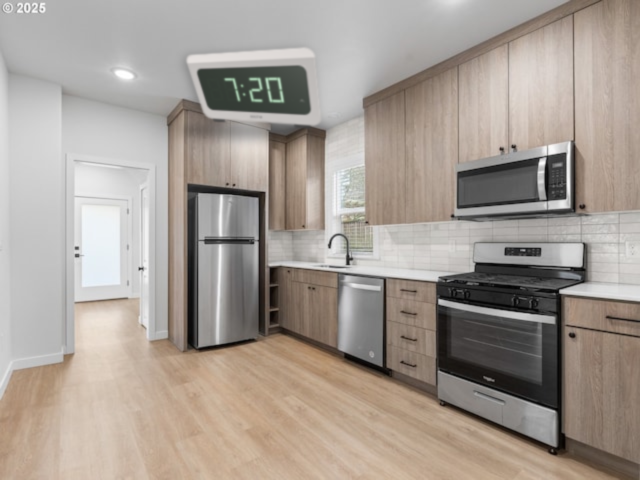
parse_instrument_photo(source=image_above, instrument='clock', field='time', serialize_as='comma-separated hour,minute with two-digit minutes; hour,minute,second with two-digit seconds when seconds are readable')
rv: 7,20
